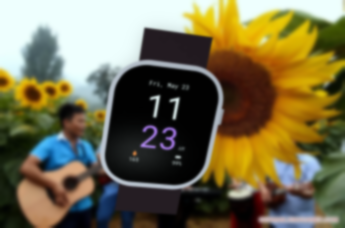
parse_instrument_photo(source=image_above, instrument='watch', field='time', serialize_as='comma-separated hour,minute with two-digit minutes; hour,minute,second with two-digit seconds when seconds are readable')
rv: 11,23
